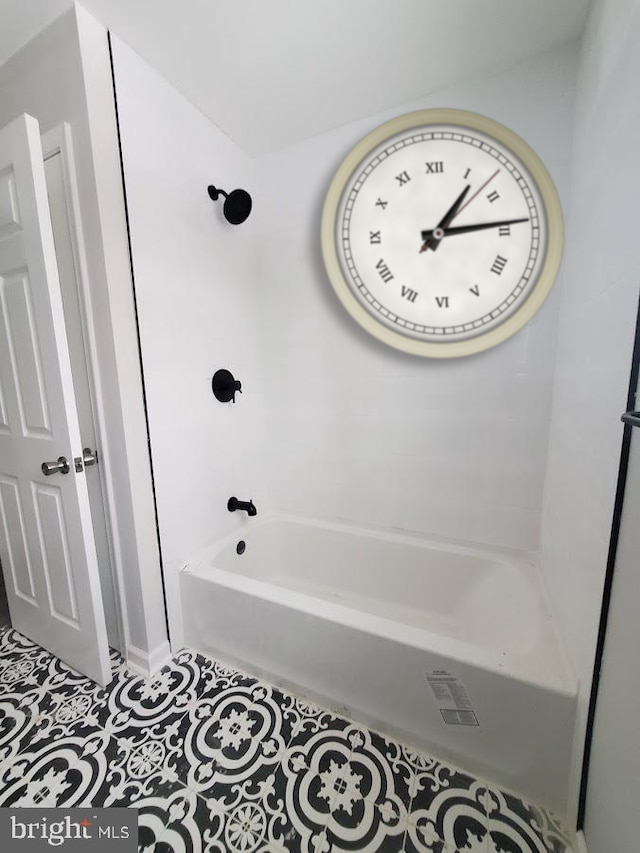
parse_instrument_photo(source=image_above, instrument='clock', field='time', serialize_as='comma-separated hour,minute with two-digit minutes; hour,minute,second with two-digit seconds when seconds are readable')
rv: 1,14,08
